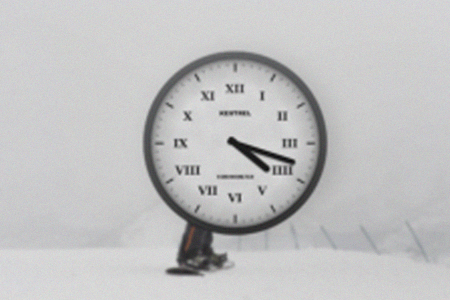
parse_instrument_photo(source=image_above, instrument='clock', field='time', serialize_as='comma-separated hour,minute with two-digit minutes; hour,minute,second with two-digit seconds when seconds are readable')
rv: 4,18
